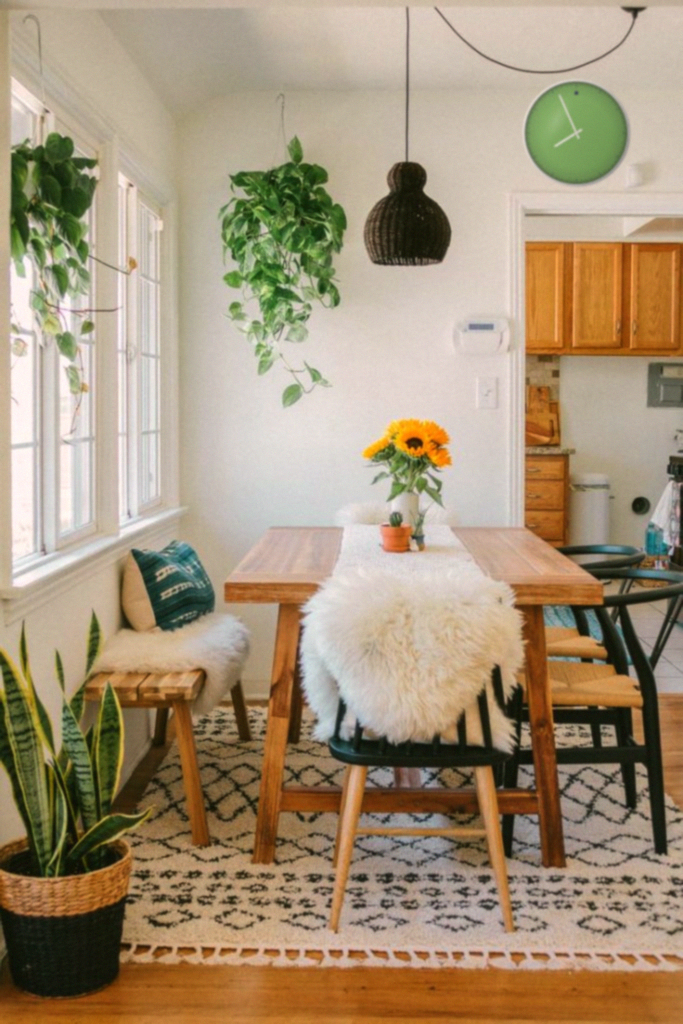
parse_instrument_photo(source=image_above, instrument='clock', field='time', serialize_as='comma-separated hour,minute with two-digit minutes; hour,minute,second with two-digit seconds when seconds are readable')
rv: 7,56
